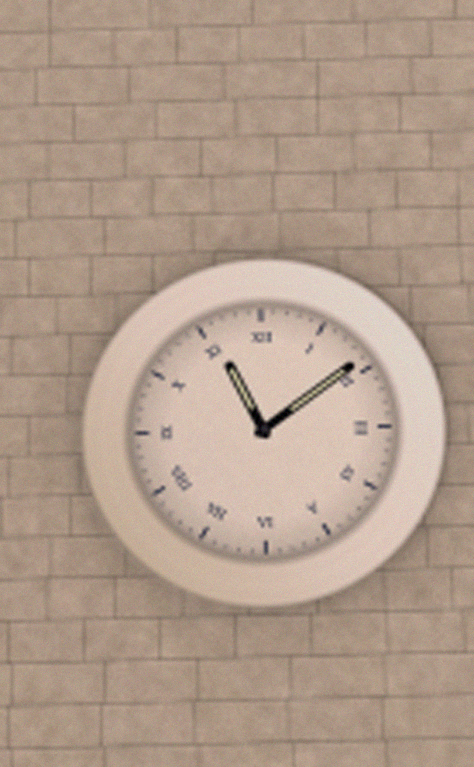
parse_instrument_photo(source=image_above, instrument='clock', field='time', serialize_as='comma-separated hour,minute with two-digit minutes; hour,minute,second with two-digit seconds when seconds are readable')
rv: 11,09
